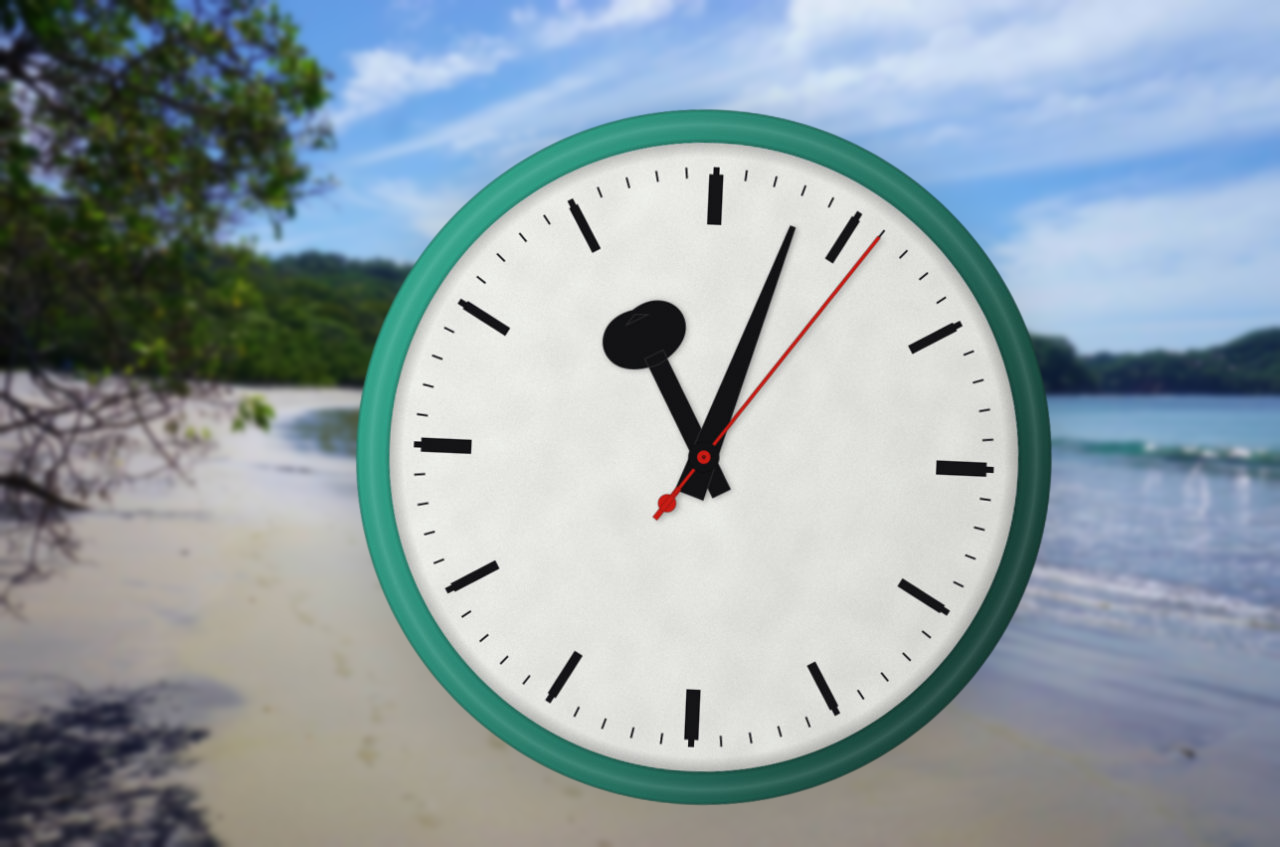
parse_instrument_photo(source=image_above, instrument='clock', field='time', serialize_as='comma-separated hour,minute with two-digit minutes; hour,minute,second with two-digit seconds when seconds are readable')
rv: 11,03,06
